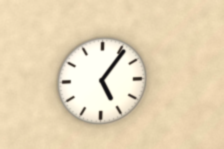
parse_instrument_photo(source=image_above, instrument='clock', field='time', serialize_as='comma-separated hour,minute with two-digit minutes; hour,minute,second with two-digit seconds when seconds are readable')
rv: 5,06
